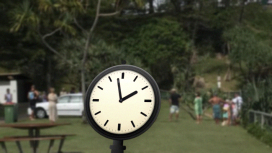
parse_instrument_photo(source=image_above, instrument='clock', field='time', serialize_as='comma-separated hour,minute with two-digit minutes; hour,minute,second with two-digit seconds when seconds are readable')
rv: 1,58
